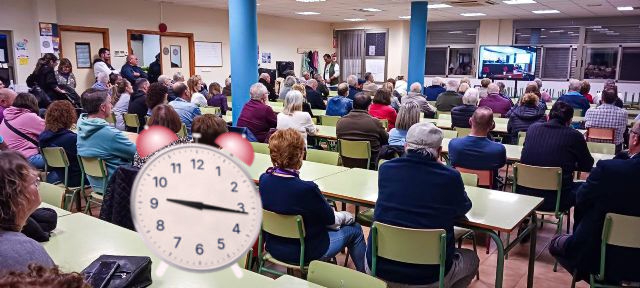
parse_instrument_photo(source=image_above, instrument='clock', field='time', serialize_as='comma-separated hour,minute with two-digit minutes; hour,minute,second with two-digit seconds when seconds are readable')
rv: 9,16
